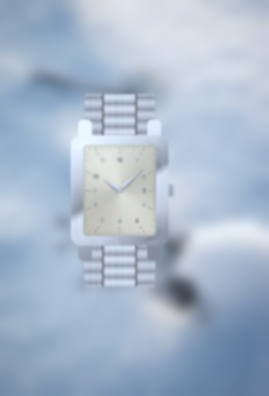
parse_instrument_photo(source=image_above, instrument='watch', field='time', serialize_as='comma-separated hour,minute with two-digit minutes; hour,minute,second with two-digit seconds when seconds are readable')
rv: 10,08
